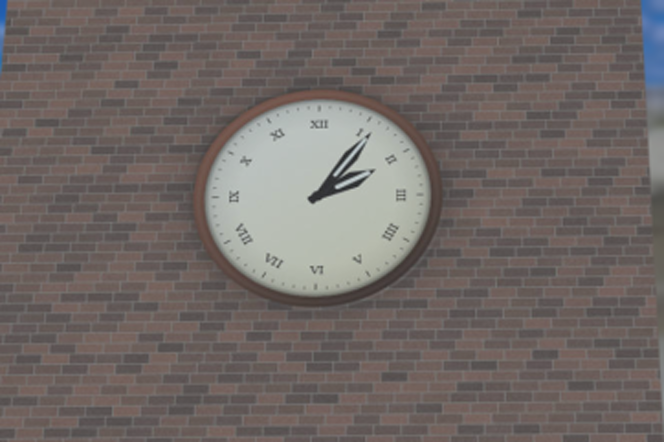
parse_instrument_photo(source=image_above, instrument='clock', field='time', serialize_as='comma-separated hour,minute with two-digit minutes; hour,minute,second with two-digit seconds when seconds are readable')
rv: 2,06
